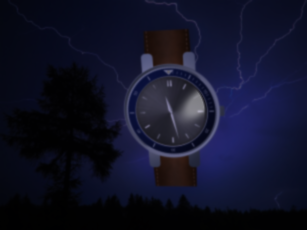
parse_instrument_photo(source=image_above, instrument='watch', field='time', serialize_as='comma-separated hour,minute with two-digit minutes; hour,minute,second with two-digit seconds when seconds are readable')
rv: 11,28
